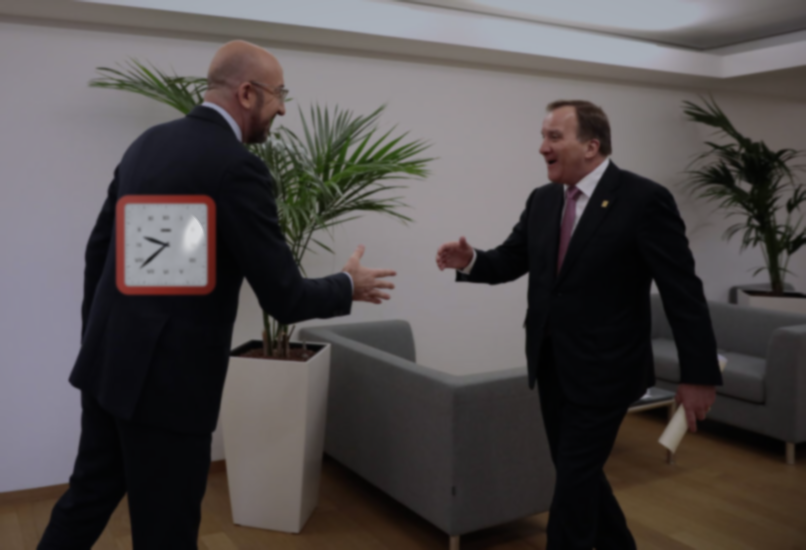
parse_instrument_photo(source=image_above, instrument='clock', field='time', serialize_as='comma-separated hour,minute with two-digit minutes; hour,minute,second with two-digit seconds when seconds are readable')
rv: 9,38
